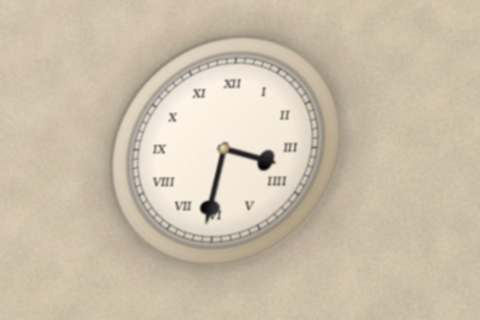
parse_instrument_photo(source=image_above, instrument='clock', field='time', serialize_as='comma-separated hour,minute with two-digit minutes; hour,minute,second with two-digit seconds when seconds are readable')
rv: 3,31
